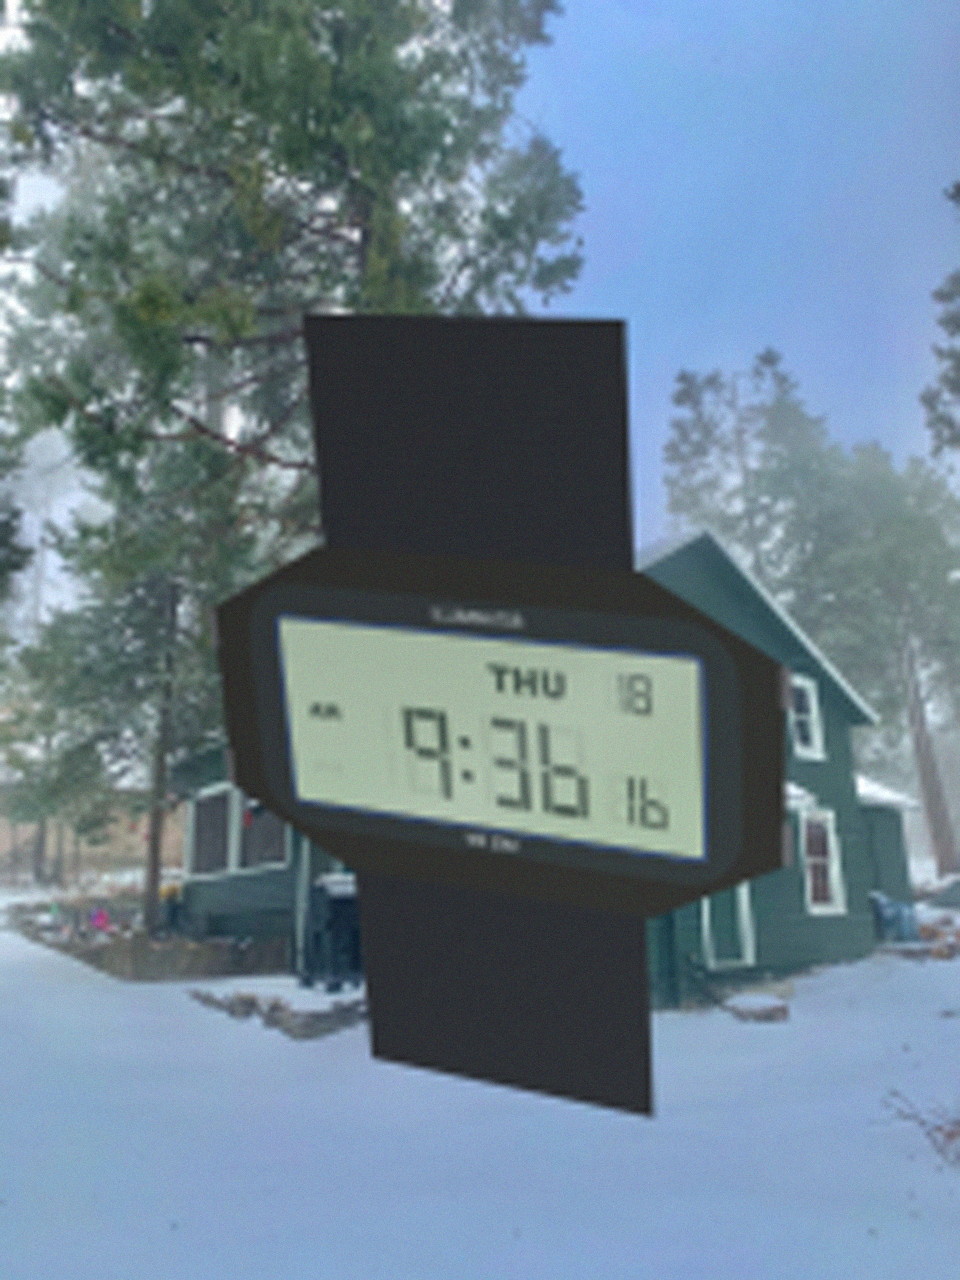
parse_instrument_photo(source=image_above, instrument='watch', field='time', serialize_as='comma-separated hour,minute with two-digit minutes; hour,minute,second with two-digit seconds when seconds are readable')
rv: 9,36,16
